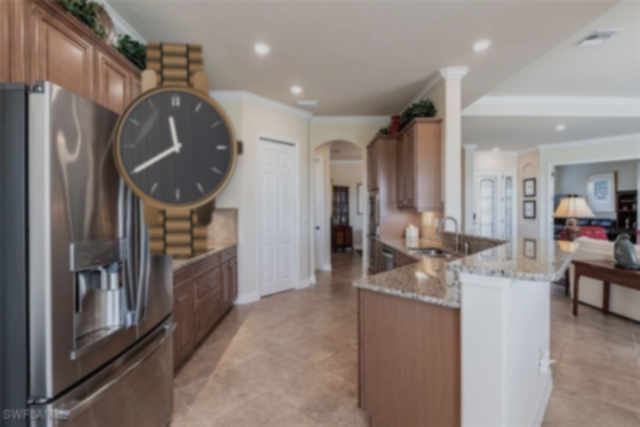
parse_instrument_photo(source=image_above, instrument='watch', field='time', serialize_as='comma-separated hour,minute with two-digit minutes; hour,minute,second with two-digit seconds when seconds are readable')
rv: 11,40
